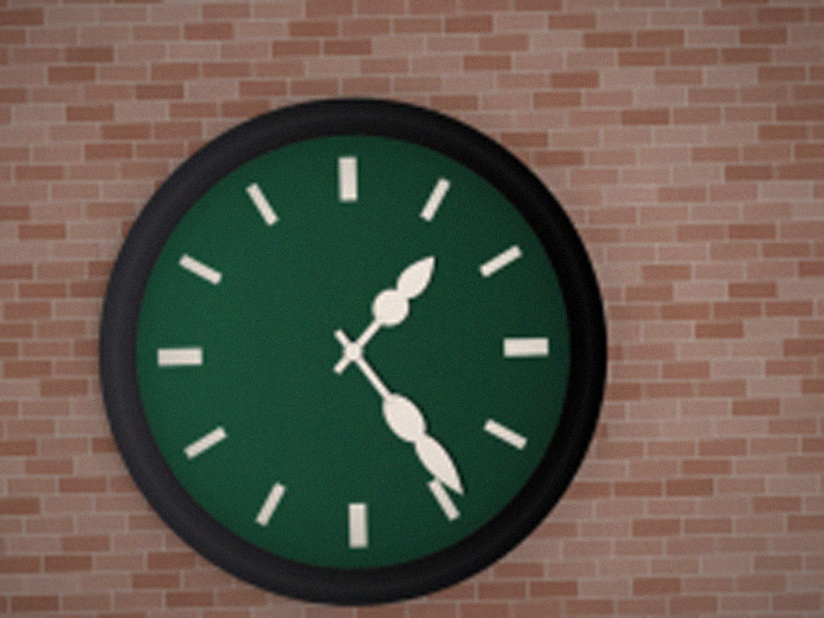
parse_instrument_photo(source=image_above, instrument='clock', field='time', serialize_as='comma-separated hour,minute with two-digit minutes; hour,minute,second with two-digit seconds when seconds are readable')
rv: 1,24
